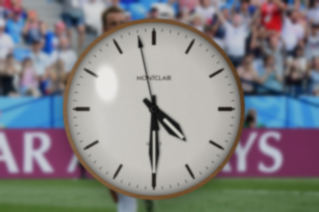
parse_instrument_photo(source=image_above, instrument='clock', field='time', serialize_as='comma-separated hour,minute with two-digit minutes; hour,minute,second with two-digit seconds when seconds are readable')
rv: 4,29,58
